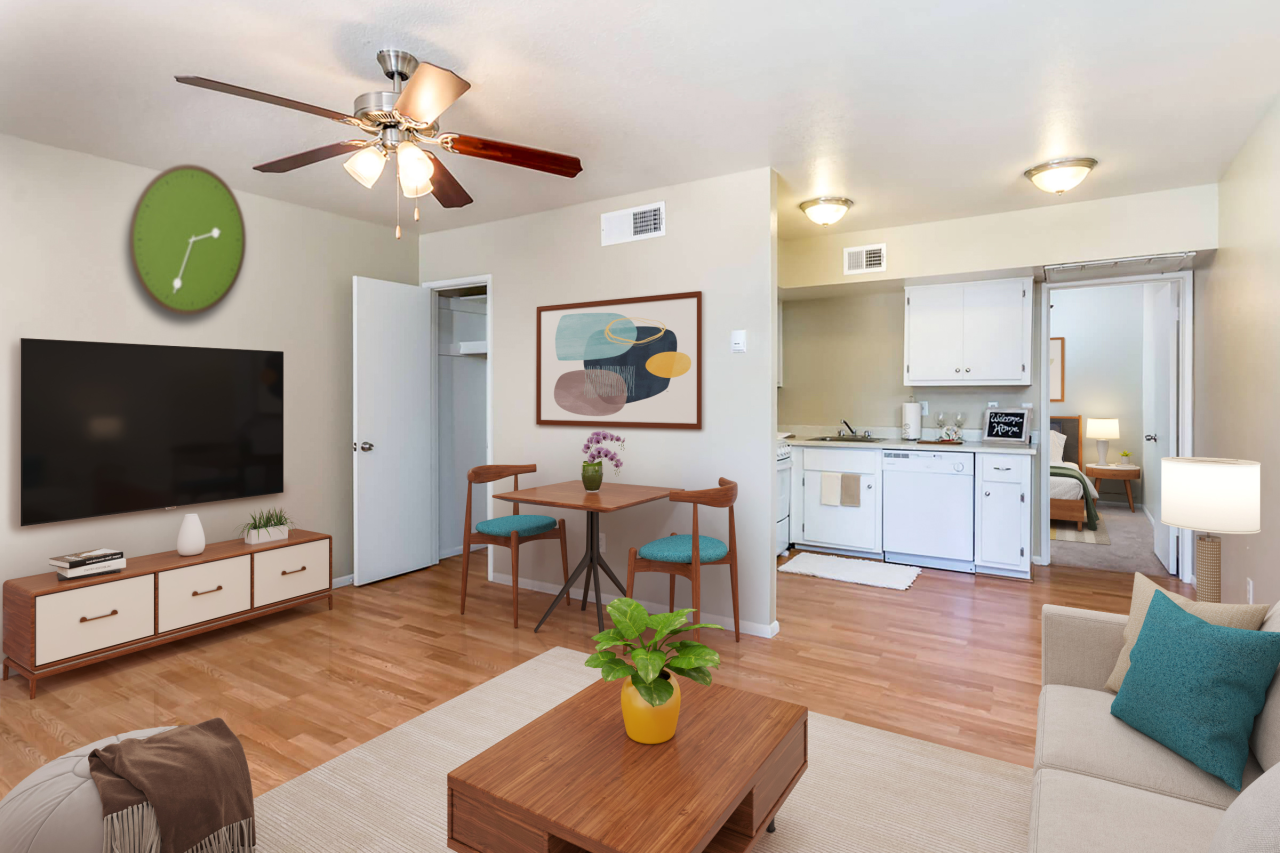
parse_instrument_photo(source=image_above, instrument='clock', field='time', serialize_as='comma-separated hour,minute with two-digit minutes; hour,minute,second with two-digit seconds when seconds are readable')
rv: 2,34
